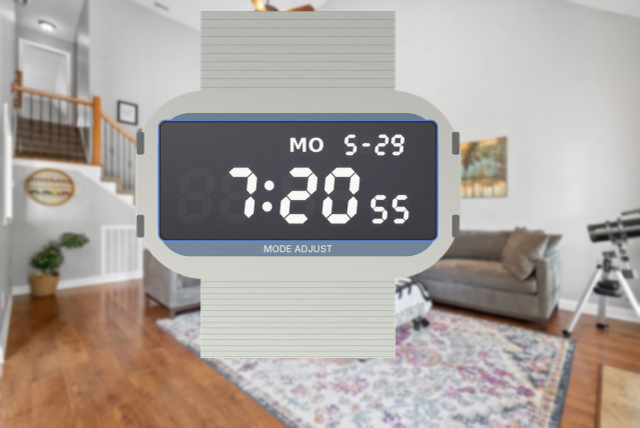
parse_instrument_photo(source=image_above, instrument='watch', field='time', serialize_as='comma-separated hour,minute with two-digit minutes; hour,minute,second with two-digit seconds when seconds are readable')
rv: 7,20,55
